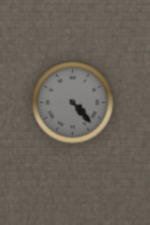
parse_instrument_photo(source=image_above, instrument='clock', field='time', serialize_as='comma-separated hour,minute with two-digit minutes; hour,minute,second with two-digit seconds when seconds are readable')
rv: 4,23
